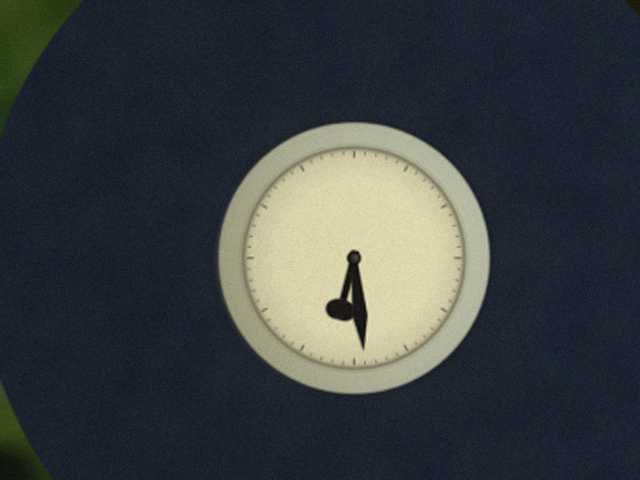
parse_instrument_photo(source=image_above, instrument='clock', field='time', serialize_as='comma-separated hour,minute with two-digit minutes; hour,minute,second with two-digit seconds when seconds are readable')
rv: 6,29
